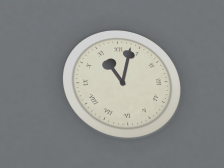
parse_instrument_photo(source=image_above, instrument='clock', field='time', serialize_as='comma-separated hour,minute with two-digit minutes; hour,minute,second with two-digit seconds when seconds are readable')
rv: 11,03
